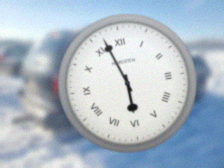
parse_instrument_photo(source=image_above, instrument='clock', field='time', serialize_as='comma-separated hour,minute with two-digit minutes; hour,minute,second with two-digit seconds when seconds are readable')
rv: 5,57
